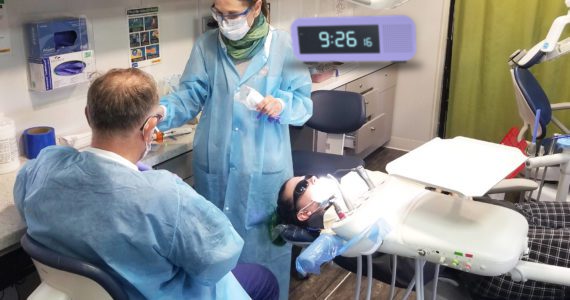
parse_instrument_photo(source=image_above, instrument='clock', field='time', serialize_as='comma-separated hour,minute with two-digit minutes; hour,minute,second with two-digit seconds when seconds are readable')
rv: 9,26
